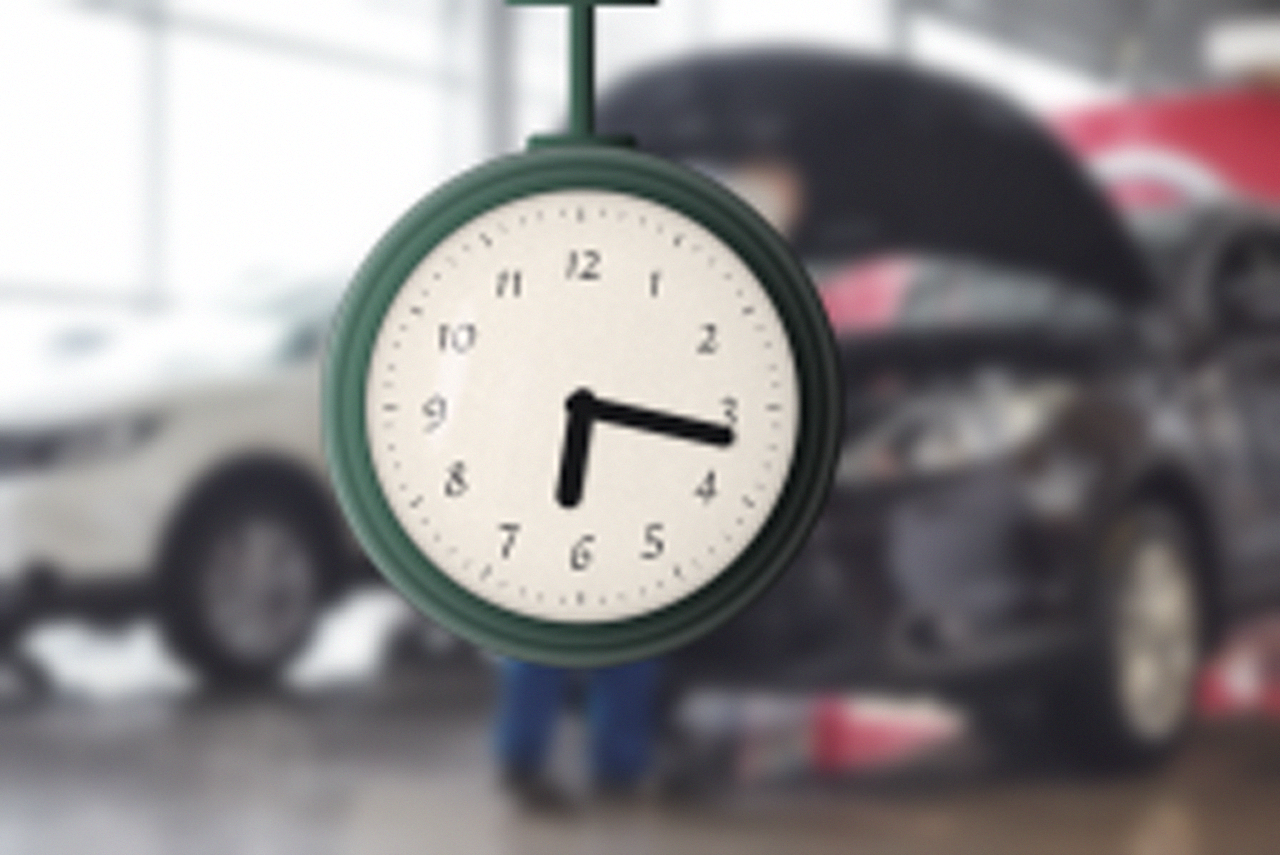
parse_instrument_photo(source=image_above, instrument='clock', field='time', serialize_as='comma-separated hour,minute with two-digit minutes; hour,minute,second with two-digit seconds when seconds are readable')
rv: 6,17
